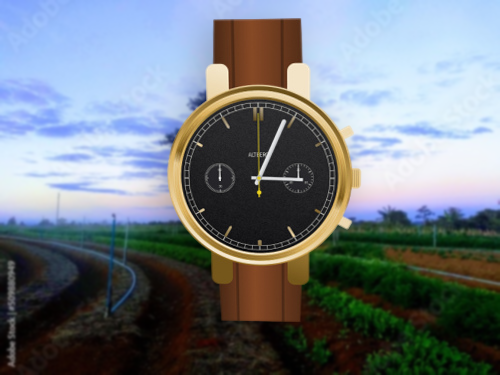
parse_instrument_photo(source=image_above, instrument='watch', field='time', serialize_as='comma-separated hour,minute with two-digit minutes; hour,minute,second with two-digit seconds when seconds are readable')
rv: 3,04
